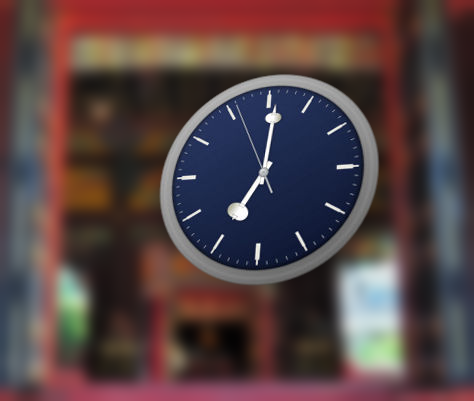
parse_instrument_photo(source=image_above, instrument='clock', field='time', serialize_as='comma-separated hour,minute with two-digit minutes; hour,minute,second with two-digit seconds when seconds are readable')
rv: 7,00,56
